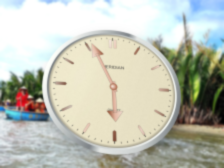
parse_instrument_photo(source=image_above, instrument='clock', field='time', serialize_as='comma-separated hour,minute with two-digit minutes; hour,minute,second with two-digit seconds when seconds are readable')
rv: 5,56
